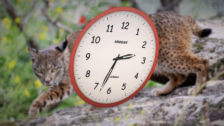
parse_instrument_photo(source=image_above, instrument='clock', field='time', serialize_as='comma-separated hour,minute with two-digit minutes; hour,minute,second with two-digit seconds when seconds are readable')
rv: 2,33
